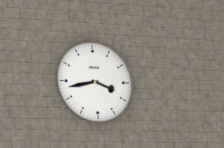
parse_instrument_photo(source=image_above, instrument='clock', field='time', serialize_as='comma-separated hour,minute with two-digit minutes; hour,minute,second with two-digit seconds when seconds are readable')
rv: 3,43
